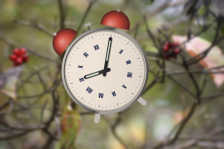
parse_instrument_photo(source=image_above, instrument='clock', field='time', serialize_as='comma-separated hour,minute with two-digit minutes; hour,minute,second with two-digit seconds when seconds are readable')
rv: 9,05
